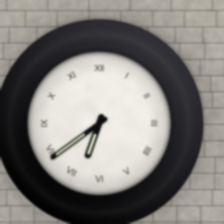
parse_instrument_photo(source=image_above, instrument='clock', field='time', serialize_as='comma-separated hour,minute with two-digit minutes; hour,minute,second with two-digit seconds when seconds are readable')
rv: 6,39
